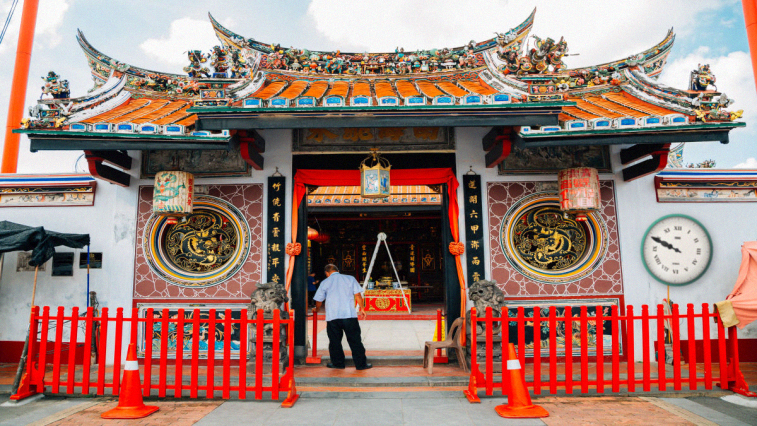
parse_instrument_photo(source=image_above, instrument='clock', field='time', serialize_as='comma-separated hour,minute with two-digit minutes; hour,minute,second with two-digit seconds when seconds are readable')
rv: 9,49
